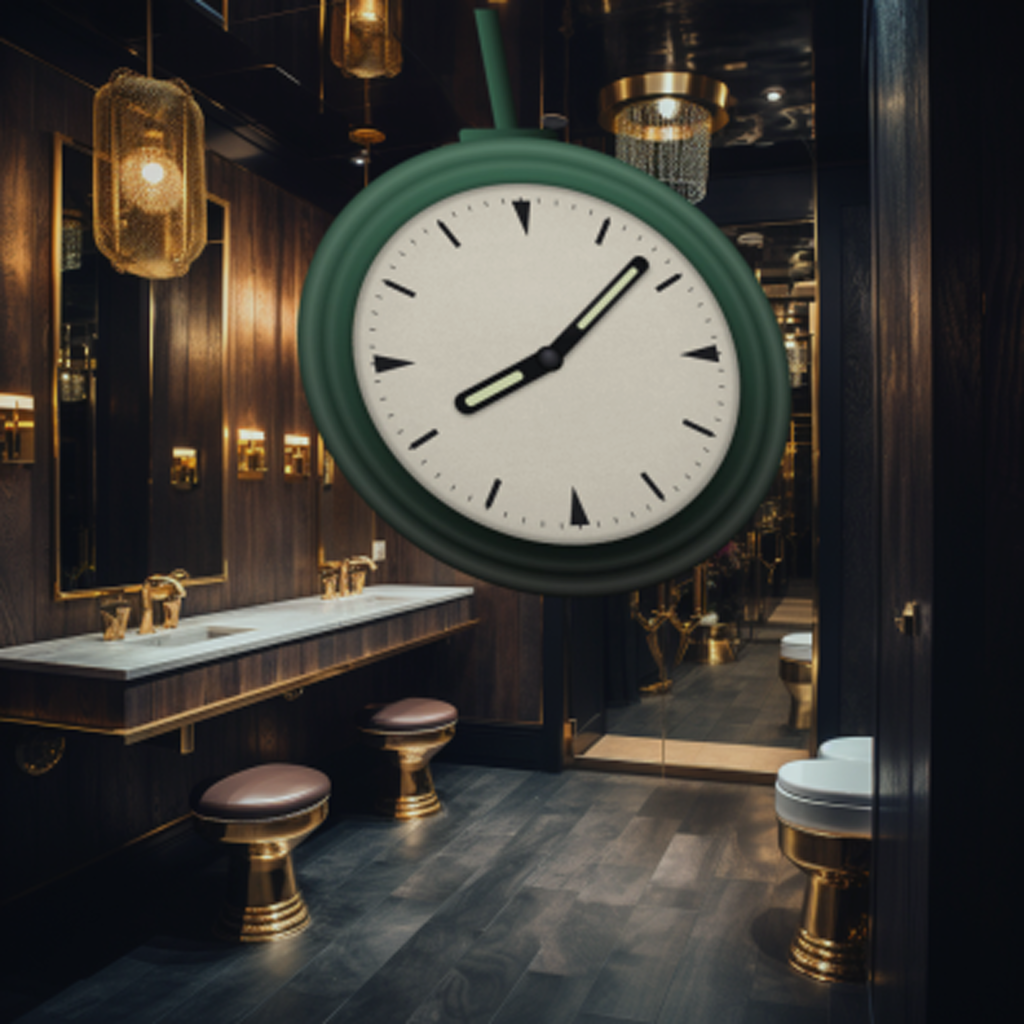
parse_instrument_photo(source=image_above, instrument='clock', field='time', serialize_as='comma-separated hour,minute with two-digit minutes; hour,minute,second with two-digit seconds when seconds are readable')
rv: 8,08
